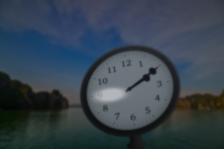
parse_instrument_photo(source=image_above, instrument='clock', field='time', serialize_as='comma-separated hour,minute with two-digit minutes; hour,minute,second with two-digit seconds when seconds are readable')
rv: 2,10
